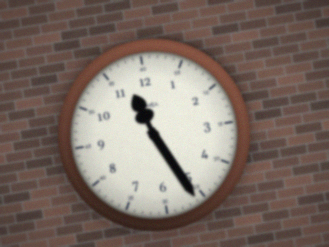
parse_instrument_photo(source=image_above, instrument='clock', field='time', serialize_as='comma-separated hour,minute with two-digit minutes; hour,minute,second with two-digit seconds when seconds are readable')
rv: 11,26
